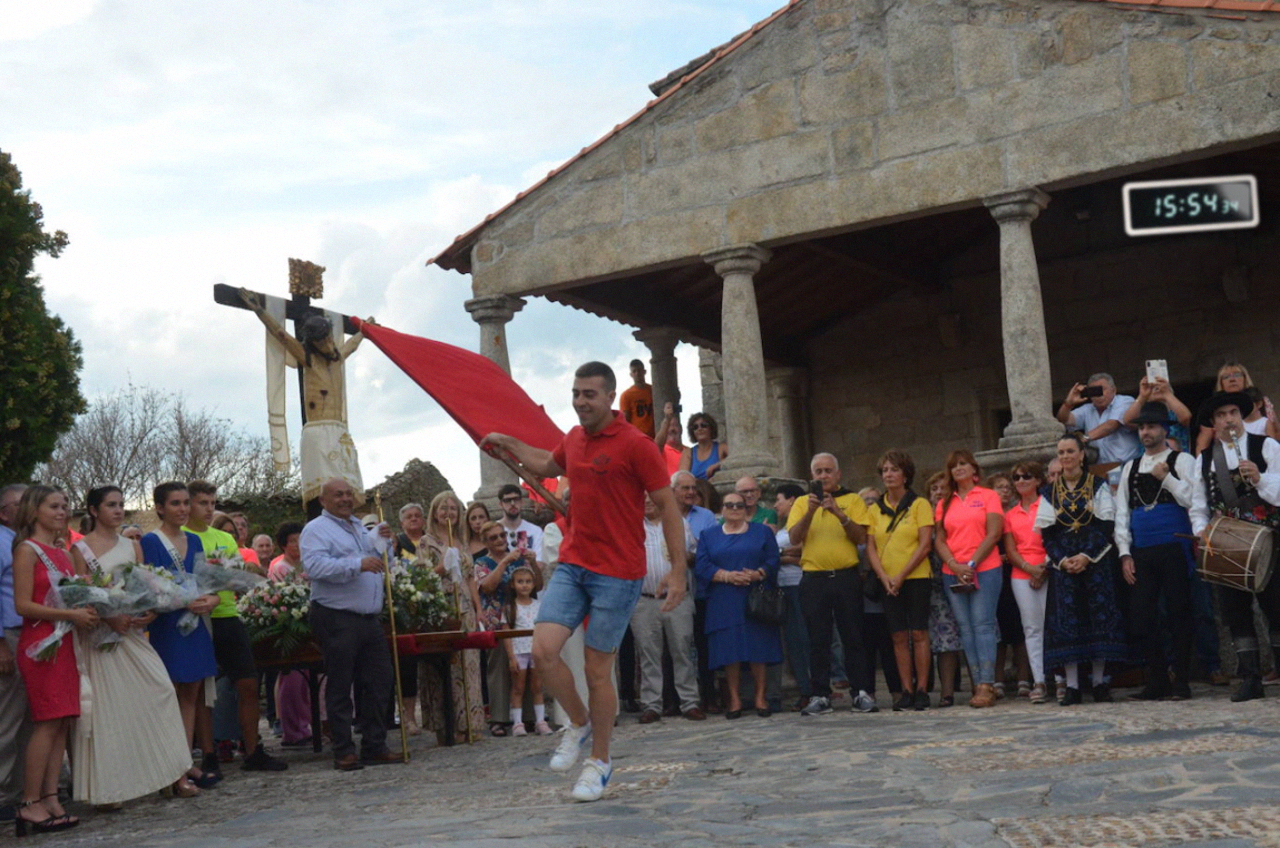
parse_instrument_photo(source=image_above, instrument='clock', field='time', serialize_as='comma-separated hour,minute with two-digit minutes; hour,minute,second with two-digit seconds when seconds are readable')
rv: 15,54
